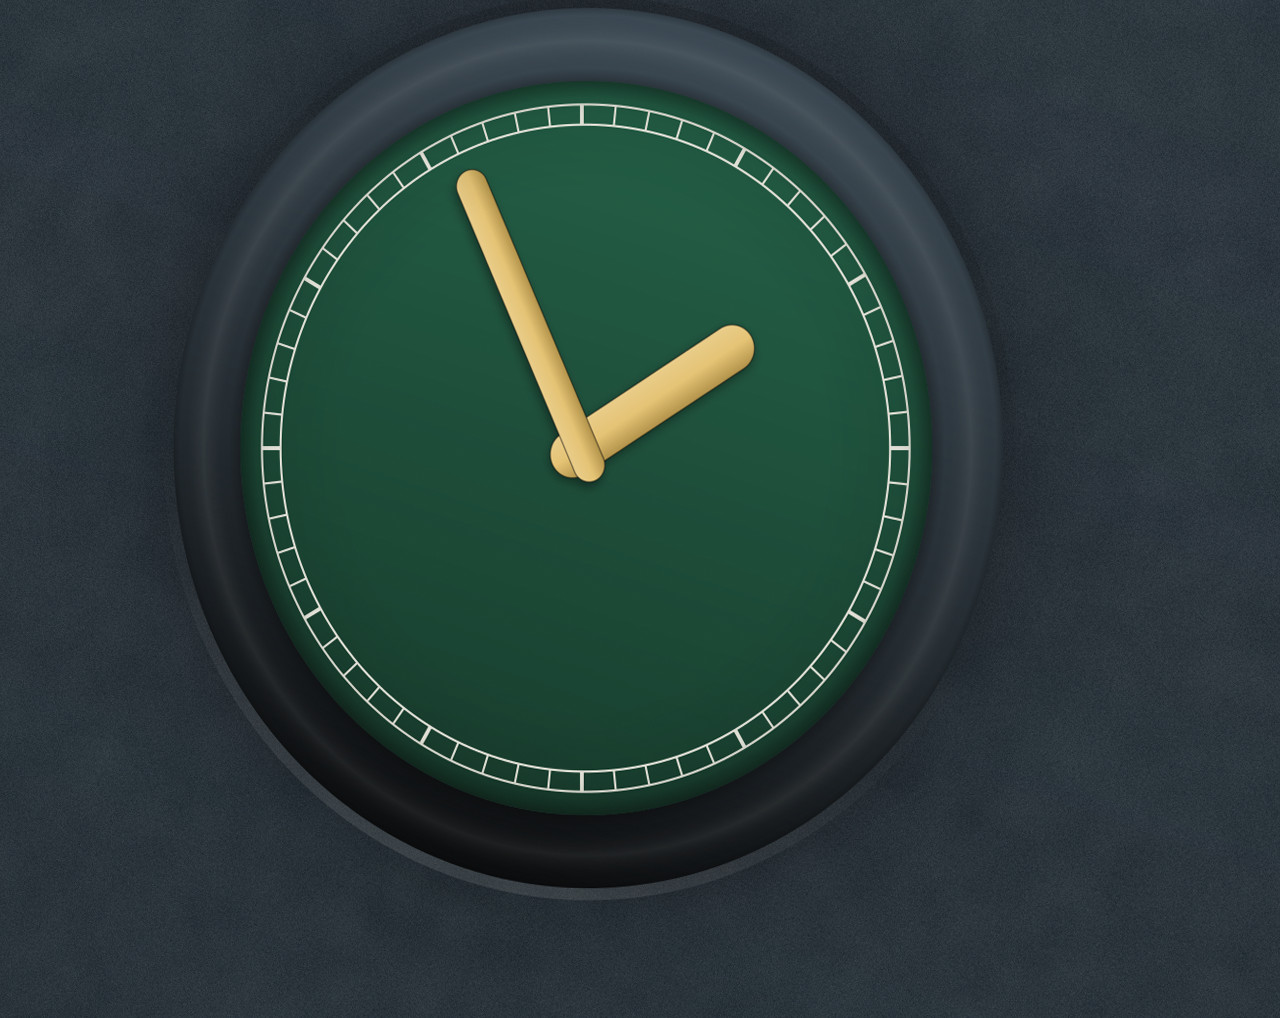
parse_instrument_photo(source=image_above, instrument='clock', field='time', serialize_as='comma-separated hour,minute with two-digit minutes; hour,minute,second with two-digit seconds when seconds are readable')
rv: 1,56
